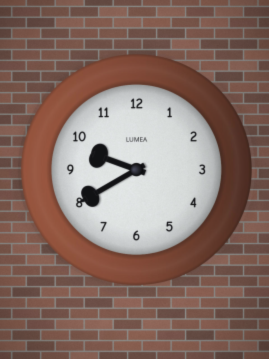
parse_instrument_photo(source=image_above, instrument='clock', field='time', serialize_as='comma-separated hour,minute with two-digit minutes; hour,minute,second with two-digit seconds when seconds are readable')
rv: 9,40
